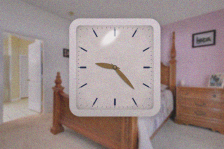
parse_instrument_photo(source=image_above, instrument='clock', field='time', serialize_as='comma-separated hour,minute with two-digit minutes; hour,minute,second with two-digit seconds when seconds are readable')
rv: 9,23
